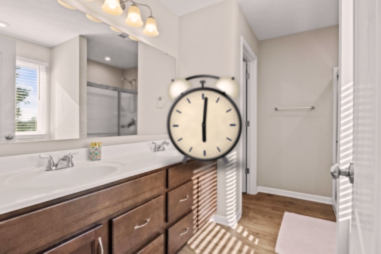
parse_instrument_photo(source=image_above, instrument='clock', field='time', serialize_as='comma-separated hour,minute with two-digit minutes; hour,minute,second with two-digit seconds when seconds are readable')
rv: 6,01
